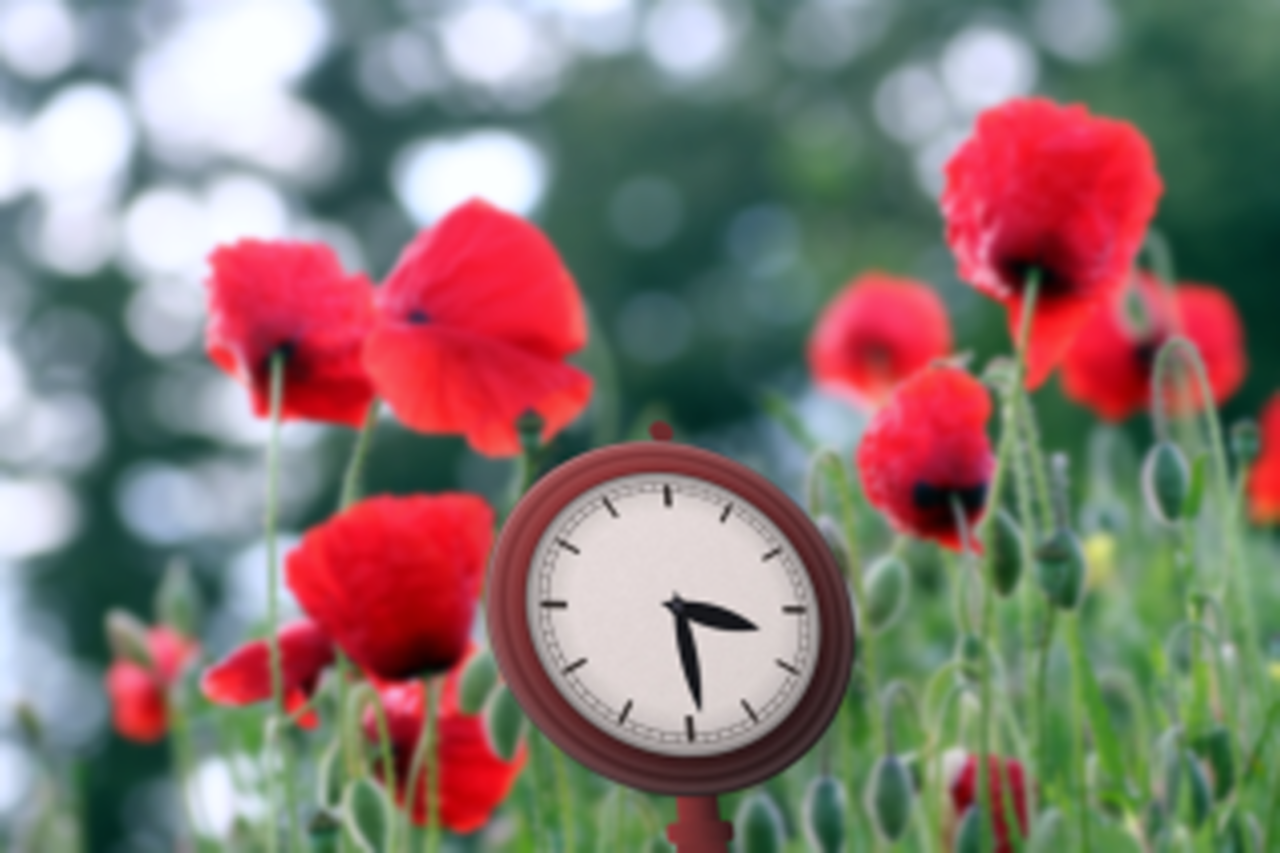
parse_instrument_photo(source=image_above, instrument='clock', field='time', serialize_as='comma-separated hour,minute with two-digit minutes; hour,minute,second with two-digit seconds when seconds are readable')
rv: 3,29
